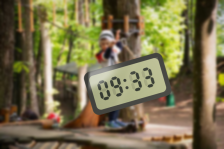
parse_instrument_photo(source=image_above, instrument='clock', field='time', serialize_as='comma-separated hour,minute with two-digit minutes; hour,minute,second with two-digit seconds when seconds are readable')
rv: 9,33
